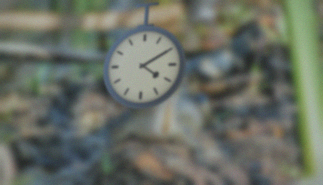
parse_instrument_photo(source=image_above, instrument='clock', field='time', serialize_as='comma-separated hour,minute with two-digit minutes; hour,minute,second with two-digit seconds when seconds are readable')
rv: 4,10
